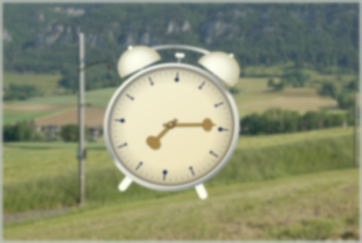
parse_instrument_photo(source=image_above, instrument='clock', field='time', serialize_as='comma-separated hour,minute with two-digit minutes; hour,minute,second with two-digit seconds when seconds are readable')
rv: 7,14
